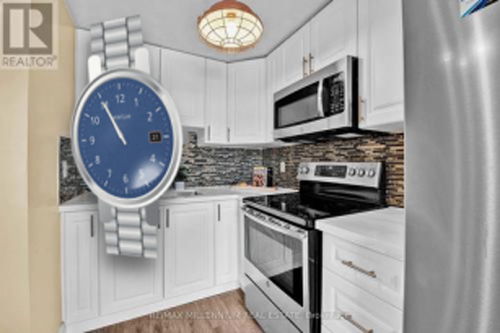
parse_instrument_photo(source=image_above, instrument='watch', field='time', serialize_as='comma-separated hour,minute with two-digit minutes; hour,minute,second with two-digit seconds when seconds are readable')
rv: 10,55
